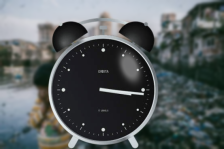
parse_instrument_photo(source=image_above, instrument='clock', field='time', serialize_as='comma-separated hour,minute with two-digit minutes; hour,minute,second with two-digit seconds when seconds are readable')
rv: 3,16
